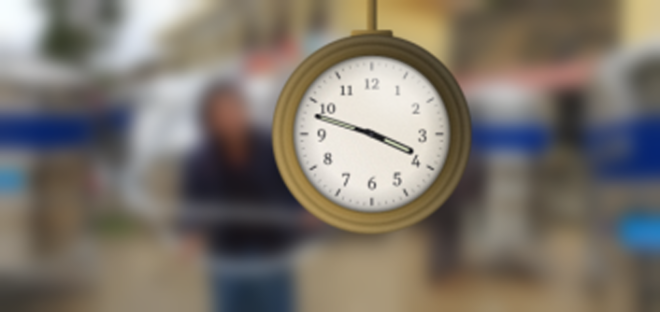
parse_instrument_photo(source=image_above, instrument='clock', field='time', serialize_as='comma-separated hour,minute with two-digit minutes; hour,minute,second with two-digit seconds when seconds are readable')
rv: 3,48
